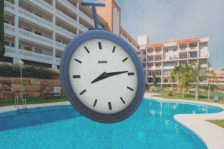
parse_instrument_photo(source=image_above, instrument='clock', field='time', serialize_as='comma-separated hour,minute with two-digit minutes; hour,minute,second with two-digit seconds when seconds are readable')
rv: 8,14
